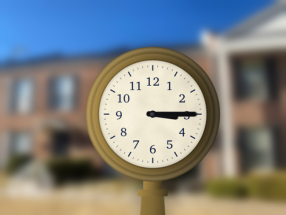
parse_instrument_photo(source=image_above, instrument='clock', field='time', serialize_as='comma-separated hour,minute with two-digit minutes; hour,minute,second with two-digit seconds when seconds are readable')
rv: 3,15
